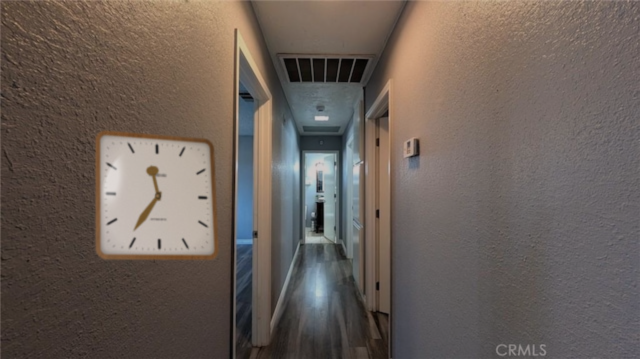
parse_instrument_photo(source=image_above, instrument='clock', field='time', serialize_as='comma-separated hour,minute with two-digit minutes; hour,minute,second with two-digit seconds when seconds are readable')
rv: 11,36
